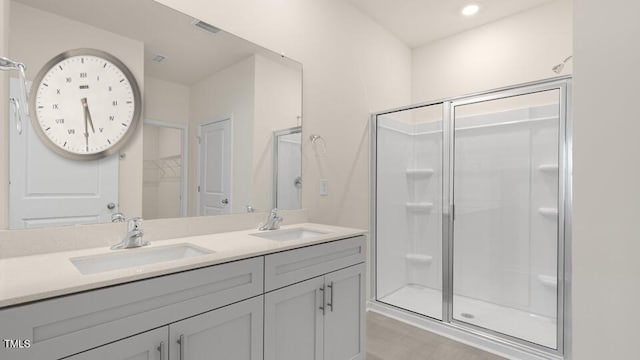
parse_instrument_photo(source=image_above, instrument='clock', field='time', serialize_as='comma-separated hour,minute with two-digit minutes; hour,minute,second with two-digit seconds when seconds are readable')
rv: 5,30
